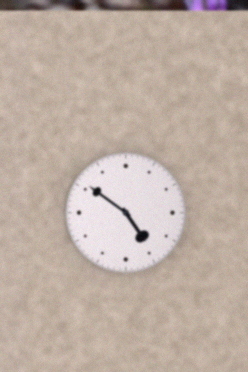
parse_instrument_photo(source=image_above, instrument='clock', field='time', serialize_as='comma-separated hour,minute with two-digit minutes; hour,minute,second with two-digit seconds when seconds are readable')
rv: 4,51
